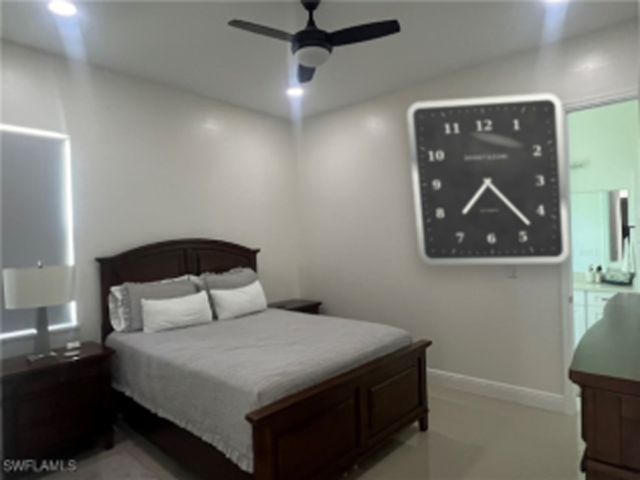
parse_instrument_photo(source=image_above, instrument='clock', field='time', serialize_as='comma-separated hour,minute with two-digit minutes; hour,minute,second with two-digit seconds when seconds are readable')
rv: 7,23
